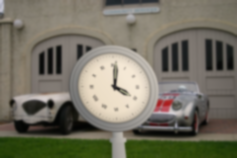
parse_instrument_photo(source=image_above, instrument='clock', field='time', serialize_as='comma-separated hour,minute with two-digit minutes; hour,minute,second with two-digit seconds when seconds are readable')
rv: 4,01
